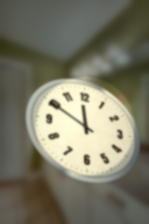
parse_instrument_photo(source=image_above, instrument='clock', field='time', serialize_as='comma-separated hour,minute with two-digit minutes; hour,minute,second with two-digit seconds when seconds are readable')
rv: 11,50
